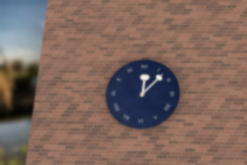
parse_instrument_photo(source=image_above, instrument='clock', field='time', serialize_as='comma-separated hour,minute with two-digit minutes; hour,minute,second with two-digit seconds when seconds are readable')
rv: 12,07
